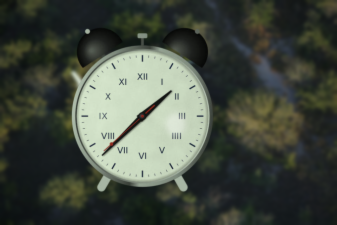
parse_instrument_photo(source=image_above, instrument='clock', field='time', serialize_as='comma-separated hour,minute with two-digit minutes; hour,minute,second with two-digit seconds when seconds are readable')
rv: 1,37,38
